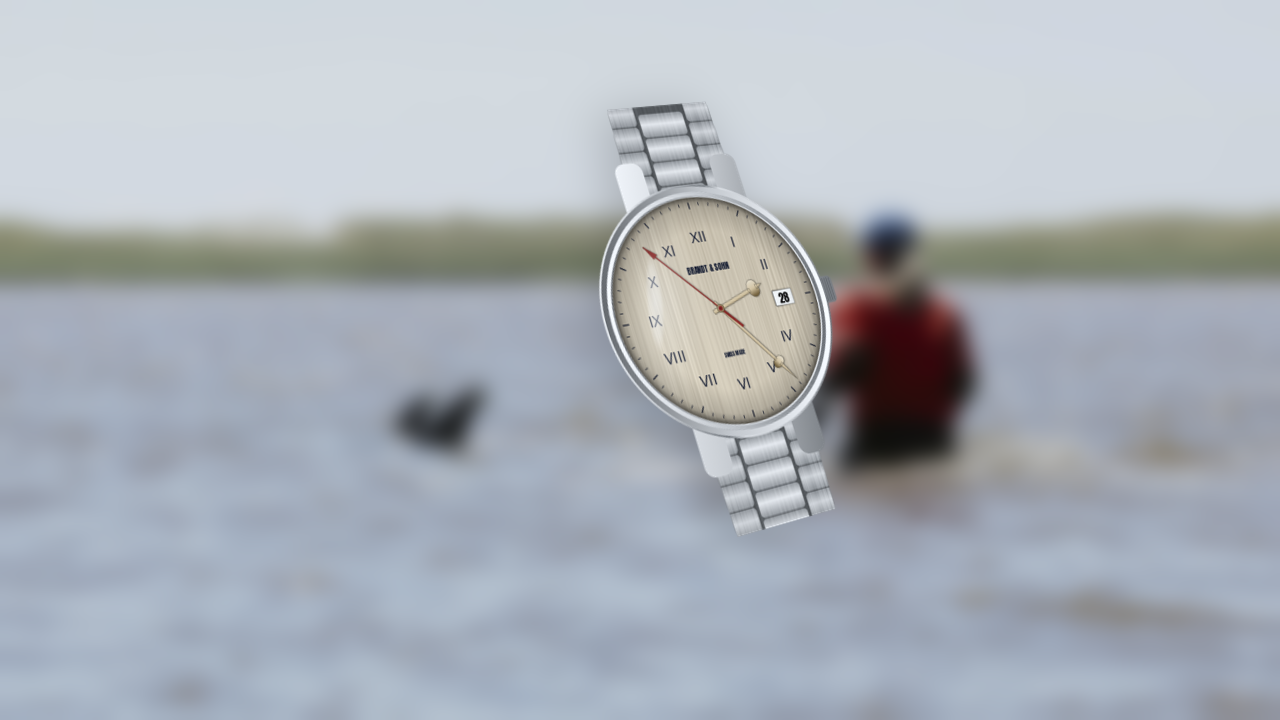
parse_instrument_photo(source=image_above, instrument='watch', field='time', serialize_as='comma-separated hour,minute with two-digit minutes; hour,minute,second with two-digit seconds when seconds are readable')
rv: 2,23,53
